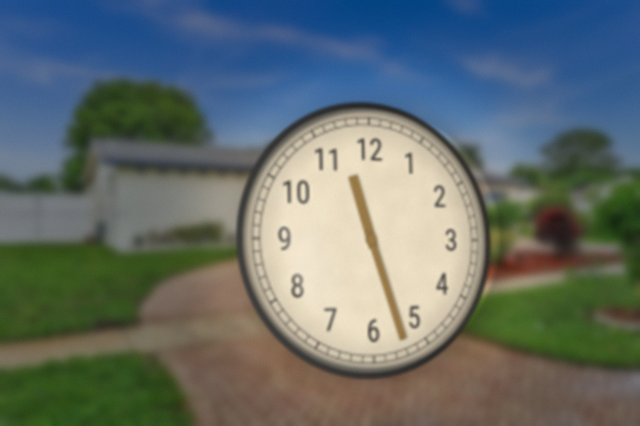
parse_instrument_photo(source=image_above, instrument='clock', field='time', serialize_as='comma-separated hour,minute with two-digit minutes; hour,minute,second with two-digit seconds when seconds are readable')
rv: 11,27
